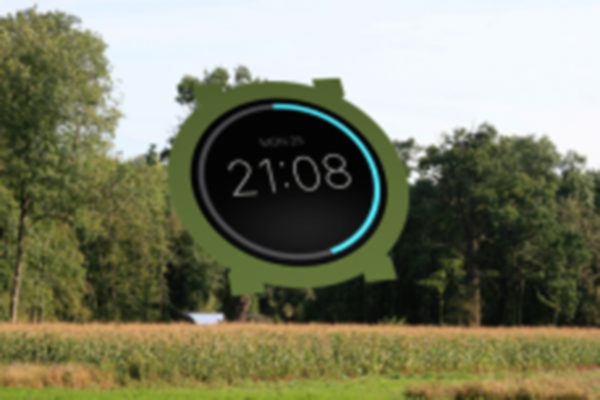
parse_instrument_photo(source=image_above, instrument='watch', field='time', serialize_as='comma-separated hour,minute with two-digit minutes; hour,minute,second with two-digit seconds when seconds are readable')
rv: 21,08
